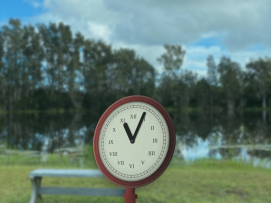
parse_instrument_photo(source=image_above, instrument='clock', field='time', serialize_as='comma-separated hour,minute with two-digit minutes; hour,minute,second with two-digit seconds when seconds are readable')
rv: 11,04
